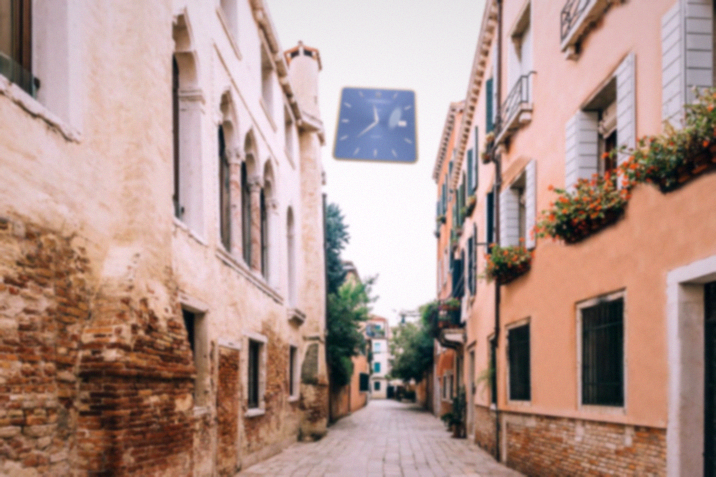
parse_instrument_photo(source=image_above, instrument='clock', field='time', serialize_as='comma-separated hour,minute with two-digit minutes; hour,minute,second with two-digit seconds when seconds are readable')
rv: 11,38
